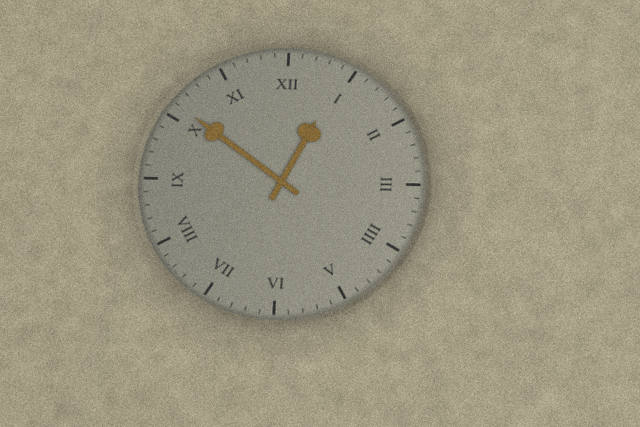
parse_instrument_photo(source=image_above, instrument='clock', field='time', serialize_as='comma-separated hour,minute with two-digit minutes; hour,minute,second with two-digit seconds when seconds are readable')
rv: 12,51
